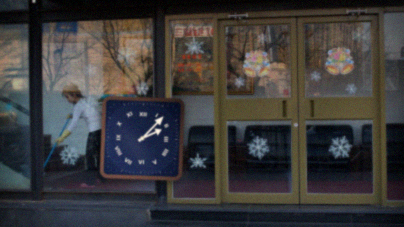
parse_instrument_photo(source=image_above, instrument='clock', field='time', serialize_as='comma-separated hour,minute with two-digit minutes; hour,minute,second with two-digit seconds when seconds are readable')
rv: 2,07
